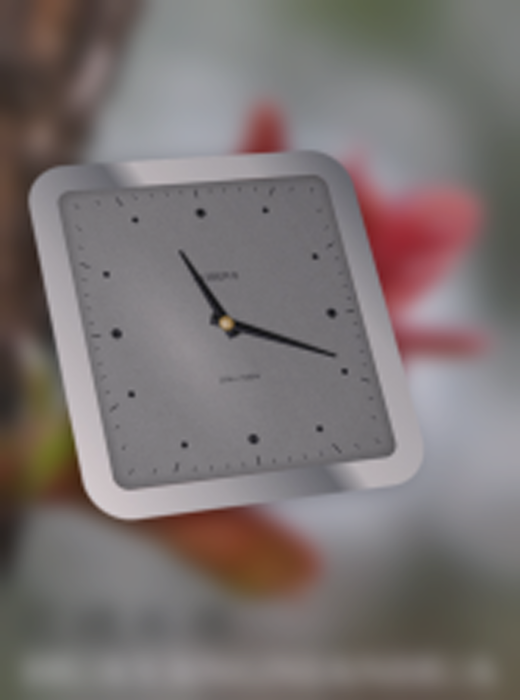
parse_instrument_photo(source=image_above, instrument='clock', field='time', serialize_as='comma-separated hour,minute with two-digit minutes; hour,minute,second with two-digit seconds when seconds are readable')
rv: 11,19
